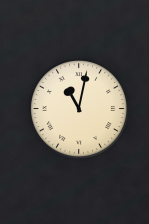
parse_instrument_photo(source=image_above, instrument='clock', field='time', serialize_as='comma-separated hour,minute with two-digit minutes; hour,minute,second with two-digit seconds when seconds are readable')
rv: 11,02
